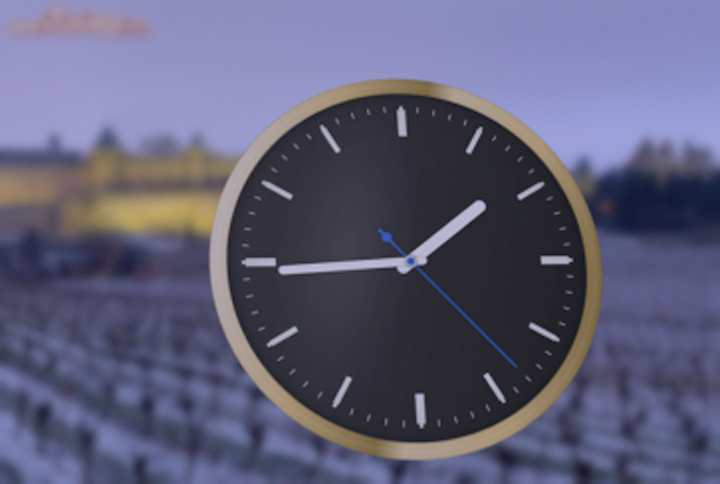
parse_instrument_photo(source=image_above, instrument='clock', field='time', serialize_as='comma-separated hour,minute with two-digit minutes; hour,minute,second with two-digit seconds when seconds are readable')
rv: 1,44,23
